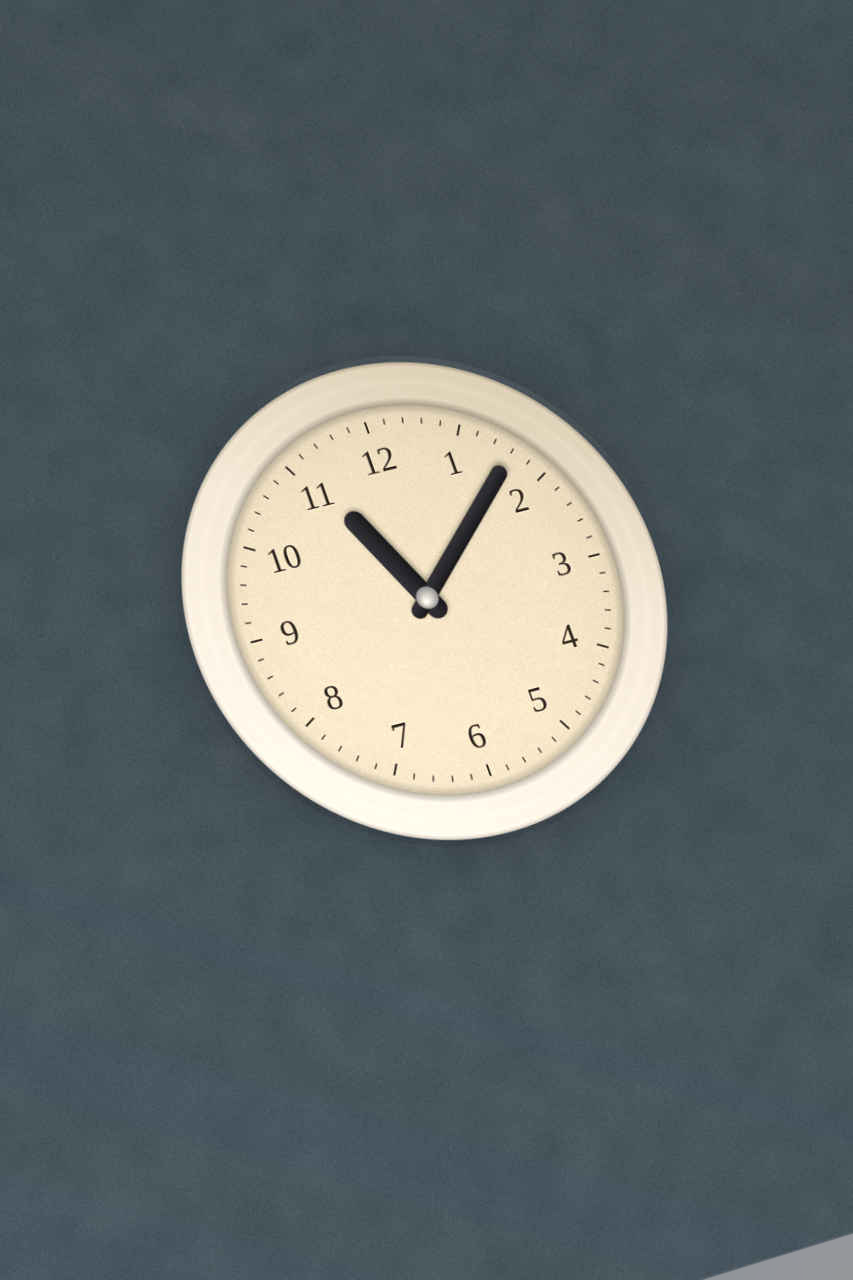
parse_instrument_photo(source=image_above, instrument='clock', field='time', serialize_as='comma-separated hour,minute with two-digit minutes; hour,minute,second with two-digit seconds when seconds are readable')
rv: 11,08
